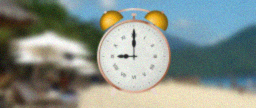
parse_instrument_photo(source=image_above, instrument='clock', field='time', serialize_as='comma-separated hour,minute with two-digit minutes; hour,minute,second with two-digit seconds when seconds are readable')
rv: 9,00
